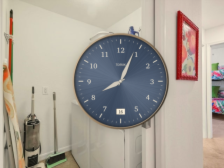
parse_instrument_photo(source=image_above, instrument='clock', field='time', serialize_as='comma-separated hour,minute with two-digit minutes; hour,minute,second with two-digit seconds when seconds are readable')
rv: 8,04
